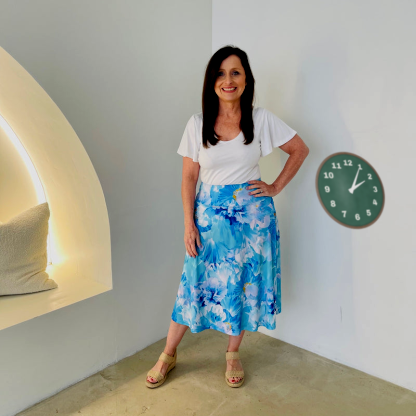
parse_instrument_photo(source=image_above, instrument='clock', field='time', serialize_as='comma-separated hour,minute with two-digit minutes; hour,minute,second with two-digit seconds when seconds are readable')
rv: 2,05
